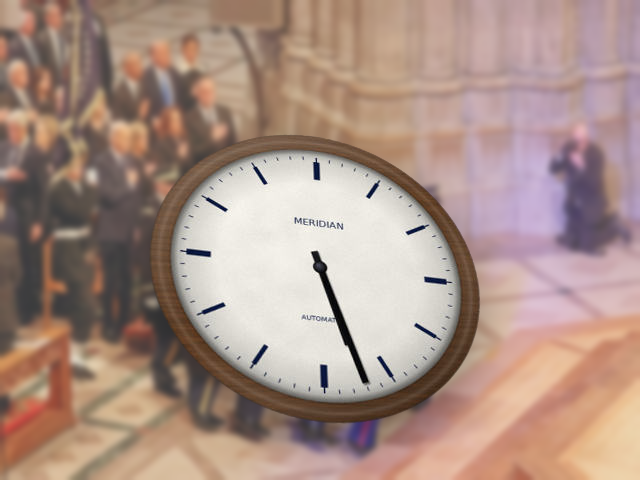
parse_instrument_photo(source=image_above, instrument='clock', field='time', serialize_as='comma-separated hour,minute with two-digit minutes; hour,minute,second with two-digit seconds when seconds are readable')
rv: 5,27
